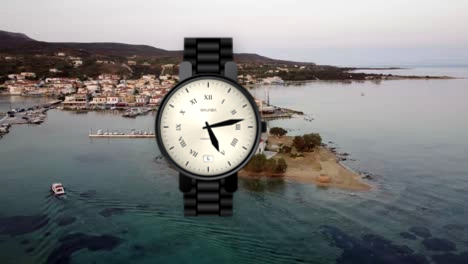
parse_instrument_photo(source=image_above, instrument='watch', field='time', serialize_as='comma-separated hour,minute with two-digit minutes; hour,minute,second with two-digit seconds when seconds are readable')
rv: 5,13
